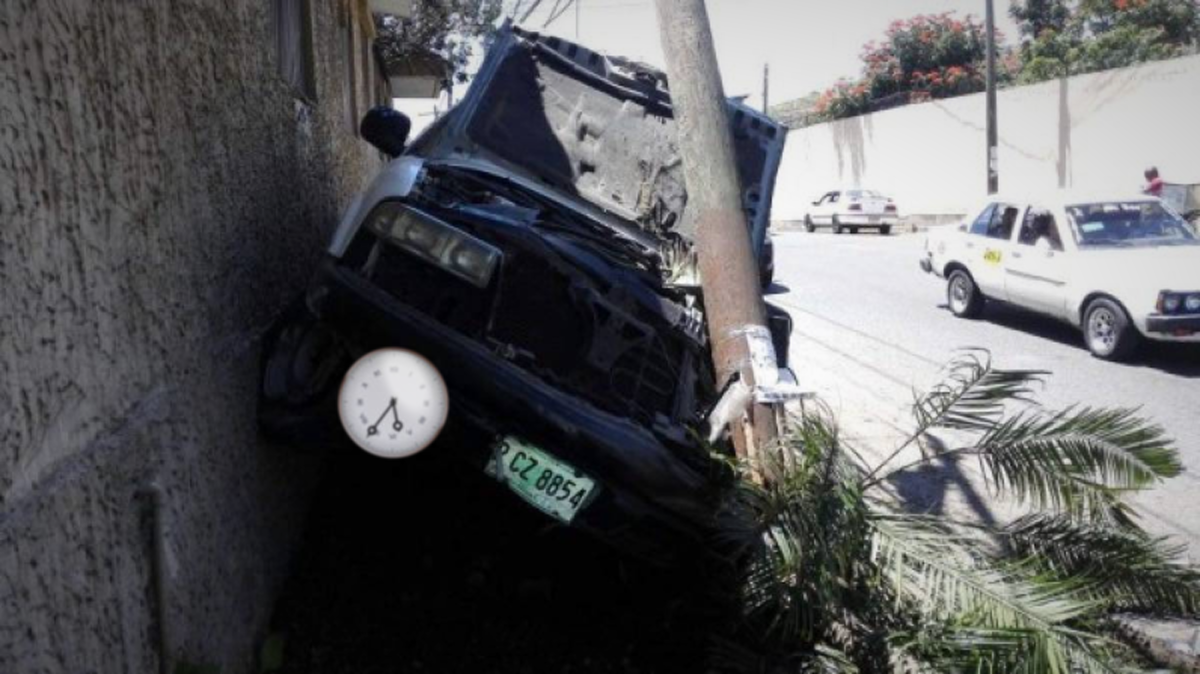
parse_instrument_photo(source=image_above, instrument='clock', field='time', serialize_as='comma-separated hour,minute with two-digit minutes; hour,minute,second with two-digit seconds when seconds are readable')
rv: 5,36
